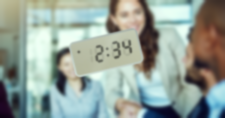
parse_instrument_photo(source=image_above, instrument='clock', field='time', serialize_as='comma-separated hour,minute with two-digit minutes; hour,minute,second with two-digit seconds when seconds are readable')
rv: 2,34
